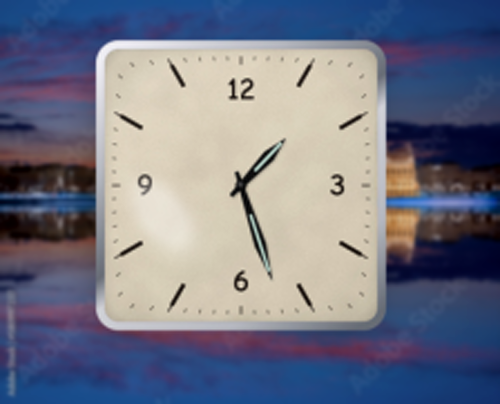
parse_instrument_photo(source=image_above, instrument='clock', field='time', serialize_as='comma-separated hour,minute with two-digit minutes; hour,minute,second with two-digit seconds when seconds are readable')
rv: 1,27
